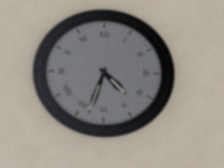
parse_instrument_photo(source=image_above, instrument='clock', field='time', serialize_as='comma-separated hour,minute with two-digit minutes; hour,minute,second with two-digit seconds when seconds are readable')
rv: 4,33
